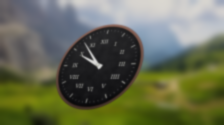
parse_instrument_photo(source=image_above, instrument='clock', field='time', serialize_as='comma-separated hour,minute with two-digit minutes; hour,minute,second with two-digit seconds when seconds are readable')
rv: 9,53
